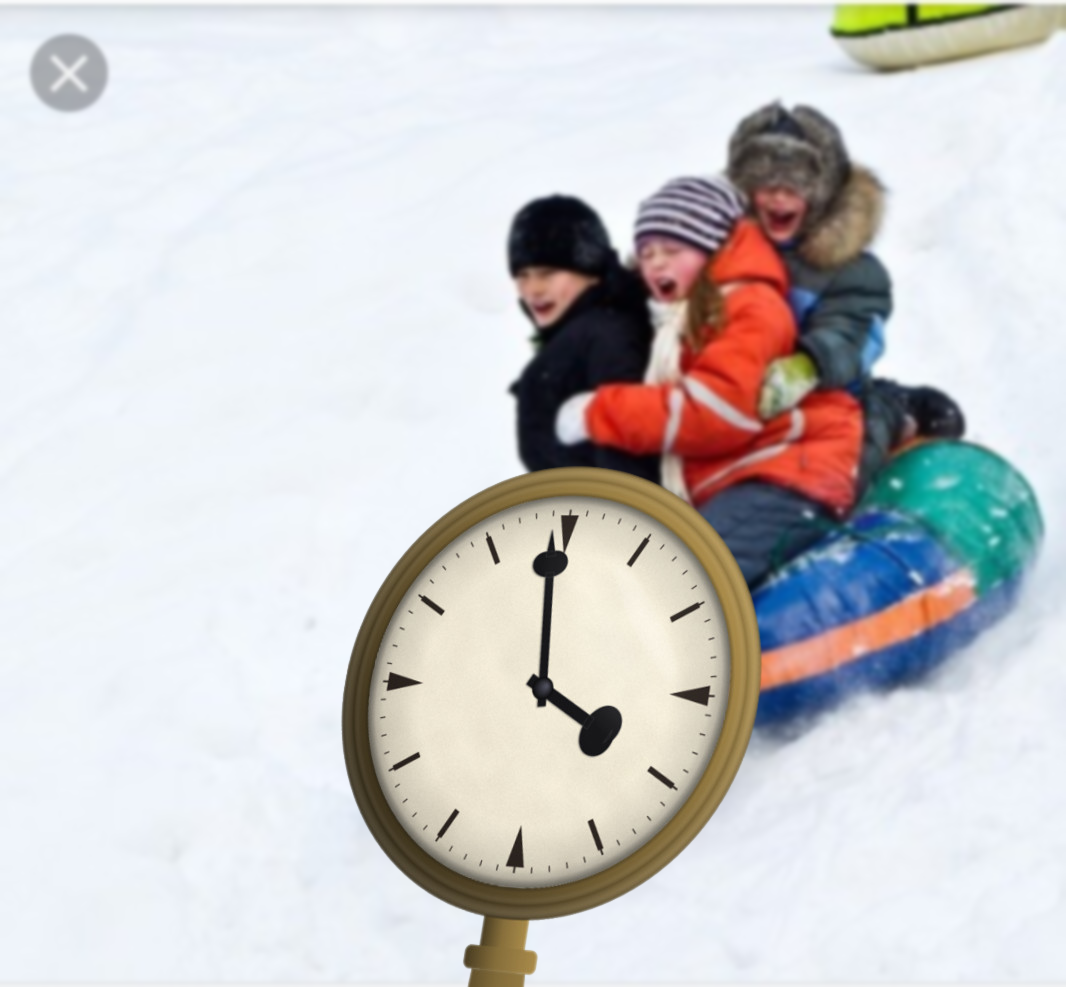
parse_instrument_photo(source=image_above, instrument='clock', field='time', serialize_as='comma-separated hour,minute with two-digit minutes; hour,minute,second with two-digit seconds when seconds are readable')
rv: 3,59
